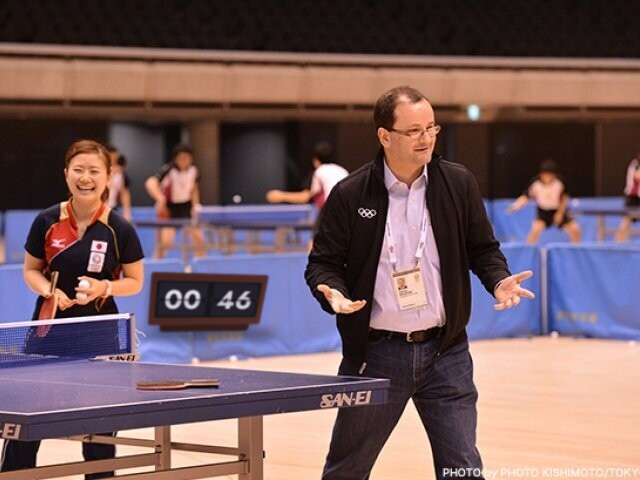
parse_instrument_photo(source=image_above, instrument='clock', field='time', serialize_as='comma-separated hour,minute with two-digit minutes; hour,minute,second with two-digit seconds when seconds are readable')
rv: 0,46
